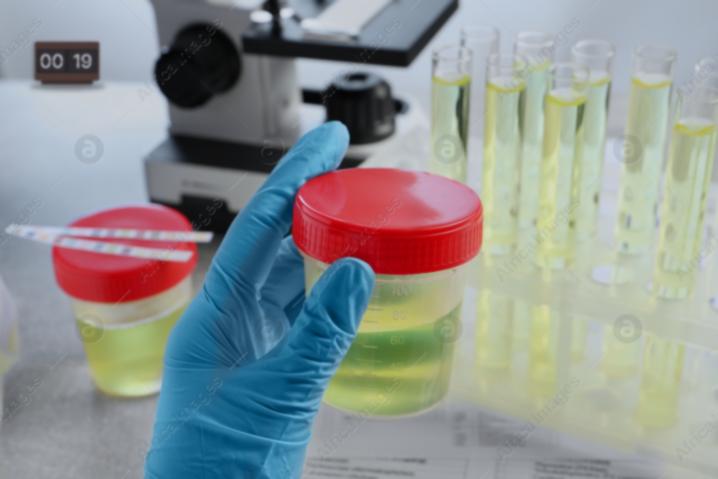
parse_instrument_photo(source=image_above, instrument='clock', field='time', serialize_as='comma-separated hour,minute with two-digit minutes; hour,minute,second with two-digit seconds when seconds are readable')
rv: 0,19
